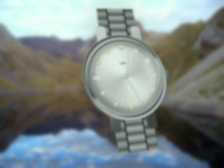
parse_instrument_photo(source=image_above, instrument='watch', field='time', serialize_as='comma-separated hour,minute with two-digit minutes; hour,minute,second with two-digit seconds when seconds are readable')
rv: 12,26
